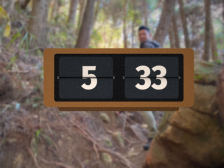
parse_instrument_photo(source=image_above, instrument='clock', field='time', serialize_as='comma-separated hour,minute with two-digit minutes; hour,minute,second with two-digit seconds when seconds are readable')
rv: 5,33
